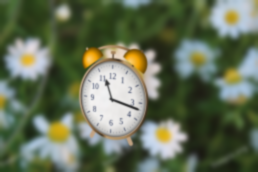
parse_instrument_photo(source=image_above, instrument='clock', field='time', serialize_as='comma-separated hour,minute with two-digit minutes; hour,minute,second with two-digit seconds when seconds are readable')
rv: 11,17
